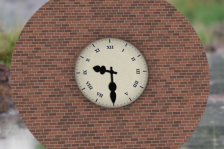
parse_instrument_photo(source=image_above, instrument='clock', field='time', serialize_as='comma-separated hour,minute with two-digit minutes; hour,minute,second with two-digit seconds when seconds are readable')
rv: 9,30
